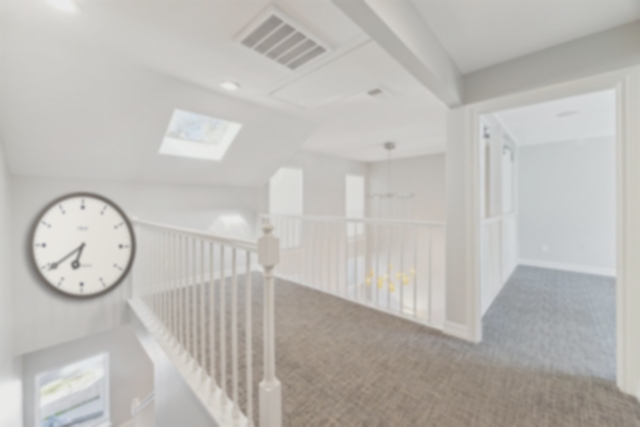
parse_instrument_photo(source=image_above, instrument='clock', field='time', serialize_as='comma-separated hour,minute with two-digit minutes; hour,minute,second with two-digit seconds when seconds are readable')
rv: 6,39
